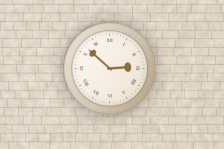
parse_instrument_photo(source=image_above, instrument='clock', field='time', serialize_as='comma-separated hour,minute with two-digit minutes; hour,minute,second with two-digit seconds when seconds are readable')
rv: 2,52
